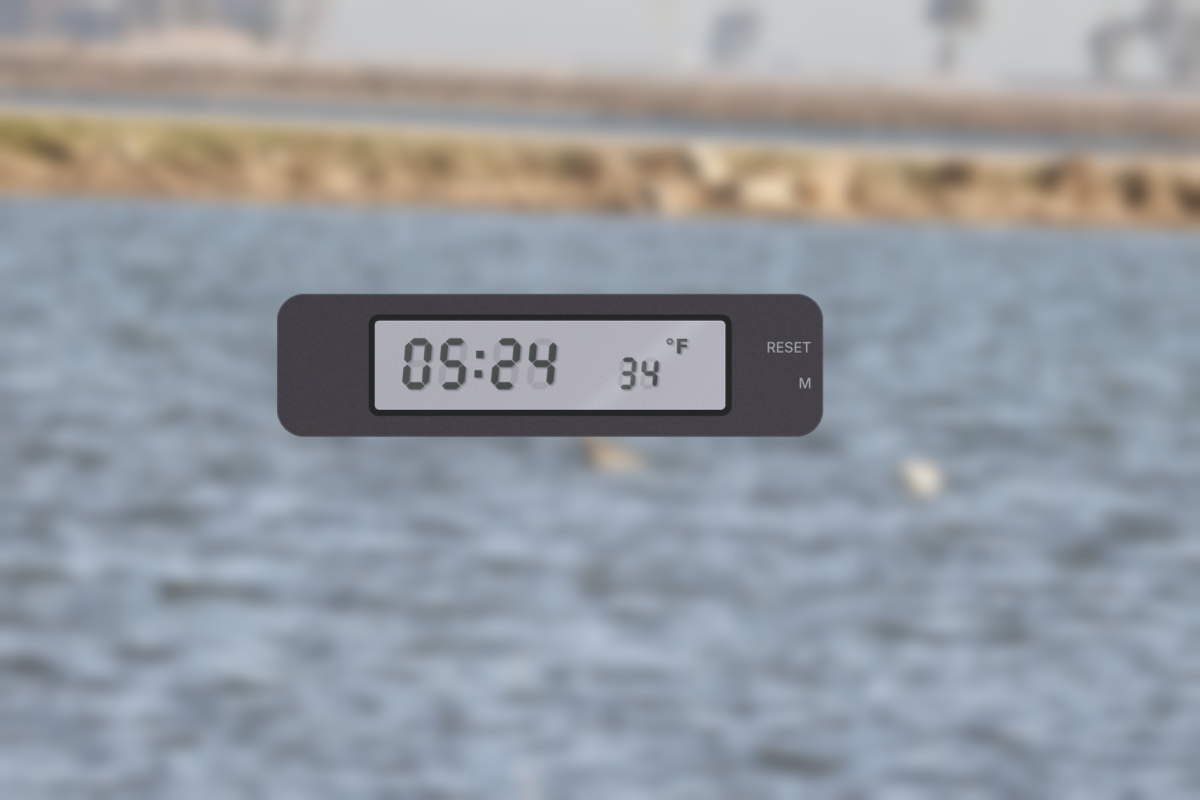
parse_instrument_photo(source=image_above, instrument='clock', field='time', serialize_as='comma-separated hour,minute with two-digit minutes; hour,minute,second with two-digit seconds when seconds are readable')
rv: 5,24
